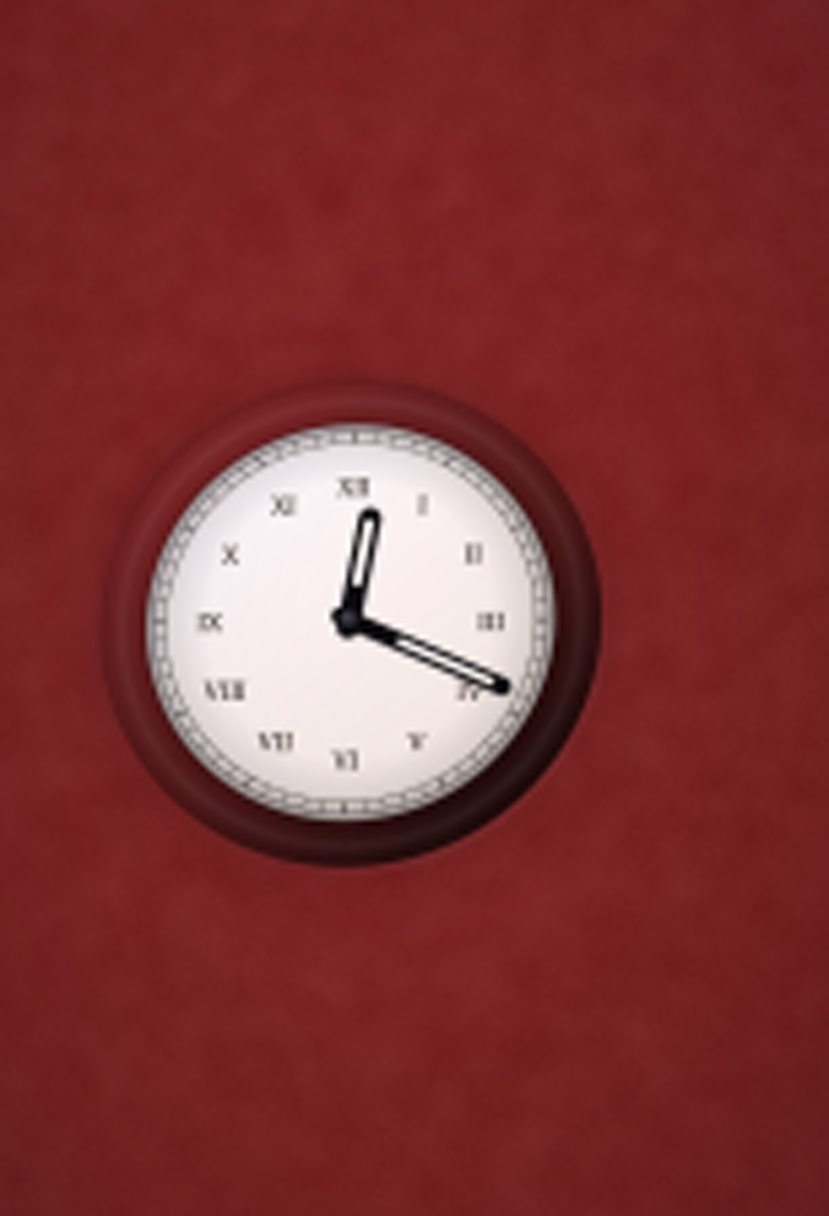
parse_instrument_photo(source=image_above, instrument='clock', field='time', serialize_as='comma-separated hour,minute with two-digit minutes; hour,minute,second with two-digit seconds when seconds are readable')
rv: 12,19
